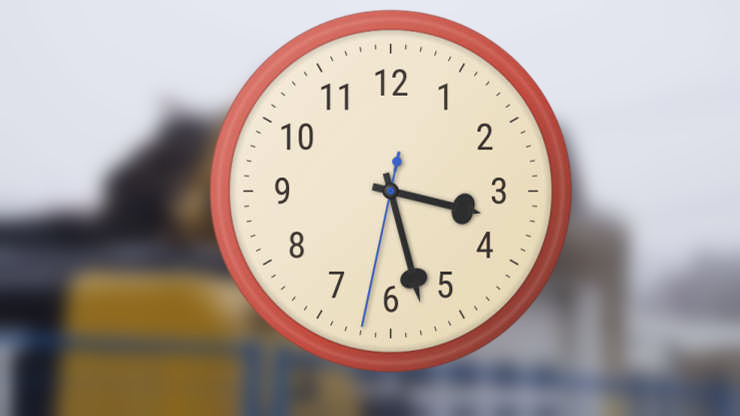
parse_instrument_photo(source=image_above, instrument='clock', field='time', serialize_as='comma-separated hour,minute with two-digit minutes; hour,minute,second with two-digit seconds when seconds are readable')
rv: 3,27,32
